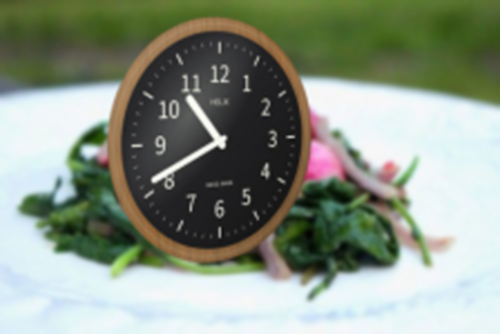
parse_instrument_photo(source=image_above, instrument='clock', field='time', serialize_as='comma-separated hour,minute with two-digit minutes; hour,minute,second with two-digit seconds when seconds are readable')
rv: 10,41
